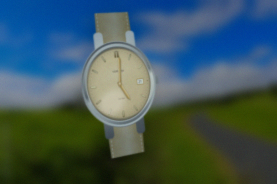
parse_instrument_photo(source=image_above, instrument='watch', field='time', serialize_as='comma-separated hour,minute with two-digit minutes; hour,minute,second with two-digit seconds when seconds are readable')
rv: 5,01
